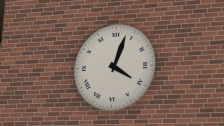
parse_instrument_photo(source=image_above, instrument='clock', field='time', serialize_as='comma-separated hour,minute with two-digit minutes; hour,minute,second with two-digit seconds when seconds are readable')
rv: 4,03
